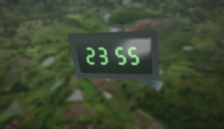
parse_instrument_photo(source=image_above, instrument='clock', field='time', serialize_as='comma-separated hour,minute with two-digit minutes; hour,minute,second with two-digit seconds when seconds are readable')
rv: 23,55
